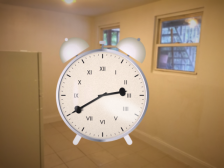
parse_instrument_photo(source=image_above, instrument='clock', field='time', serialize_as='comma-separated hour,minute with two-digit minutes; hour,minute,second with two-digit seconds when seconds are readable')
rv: 2,40
